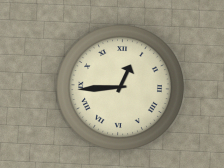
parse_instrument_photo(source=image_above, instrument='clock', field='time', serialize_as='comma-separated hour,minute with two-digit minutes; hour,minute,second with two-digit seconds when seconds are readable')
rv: 12,44
